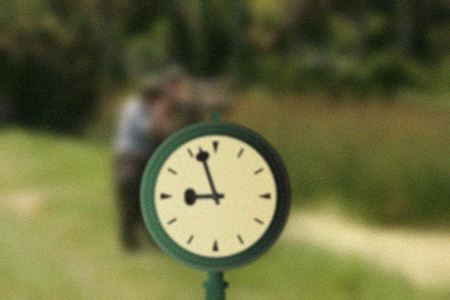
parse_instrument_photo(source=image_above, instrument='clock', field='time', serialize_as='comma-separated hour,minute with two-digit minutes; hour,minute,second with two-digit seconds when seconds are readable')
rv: 8,57
